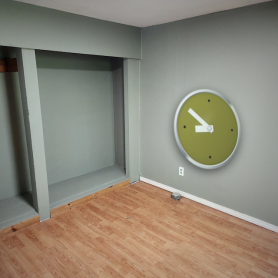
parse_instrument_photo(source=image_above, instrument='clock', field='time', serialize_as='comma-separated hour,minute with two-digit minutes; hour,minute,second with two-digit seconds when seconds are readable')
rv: 8,51
